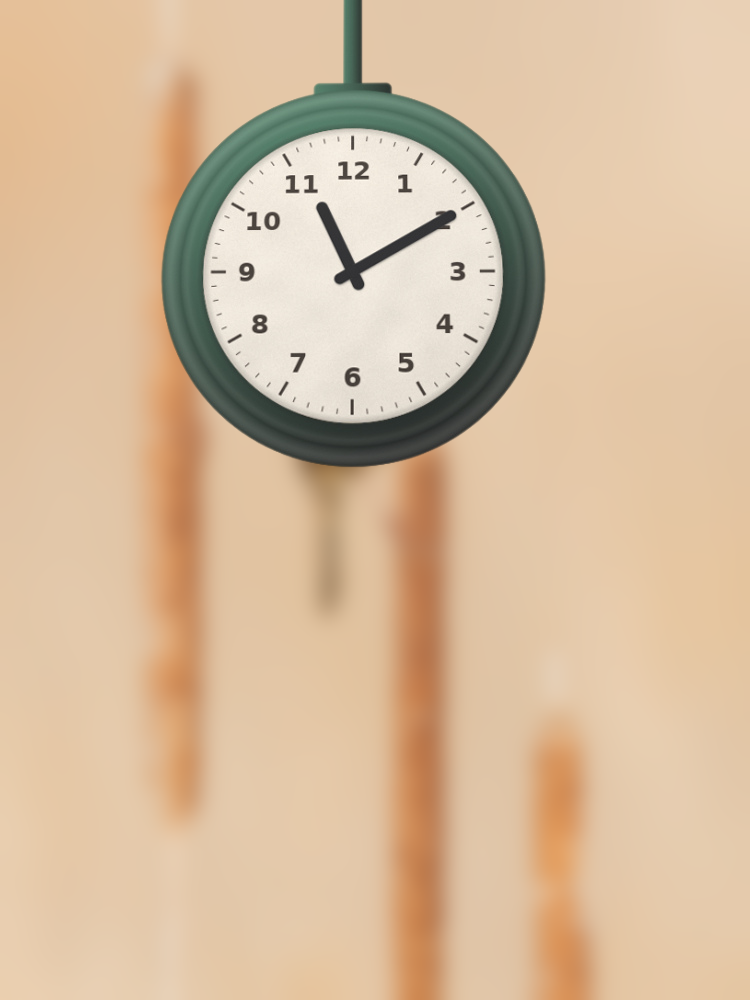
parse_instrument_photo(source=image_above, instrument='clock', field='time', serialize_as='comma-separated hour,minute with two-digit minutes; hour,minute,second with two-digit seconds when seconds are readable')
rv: 11,10
